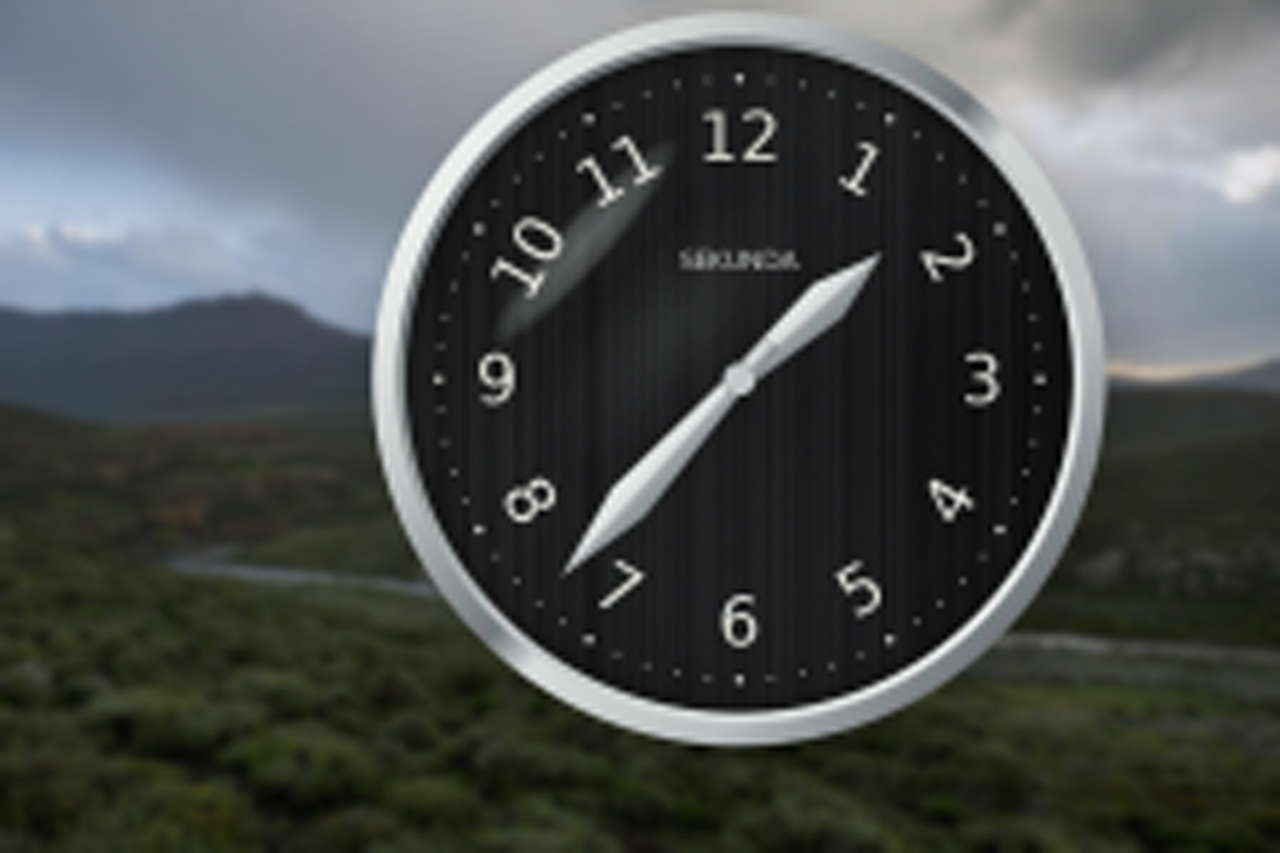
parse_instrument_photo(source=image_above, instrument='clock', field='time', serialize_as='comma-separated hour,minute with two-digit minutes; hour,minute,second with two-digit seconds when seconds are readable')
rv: 1,37
